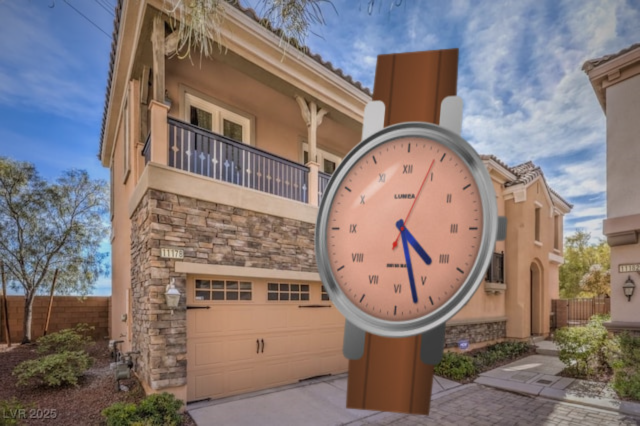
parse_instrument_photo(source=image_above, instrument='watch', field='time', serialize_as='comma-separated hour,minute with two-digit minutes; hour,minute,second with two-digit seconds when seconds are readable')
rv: 4,27,04
